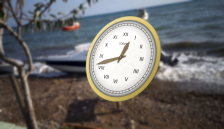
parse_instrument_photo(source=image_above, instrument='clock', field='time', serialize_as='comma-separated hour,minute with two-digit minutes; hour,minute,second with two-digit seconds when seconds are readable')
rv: 12,42
